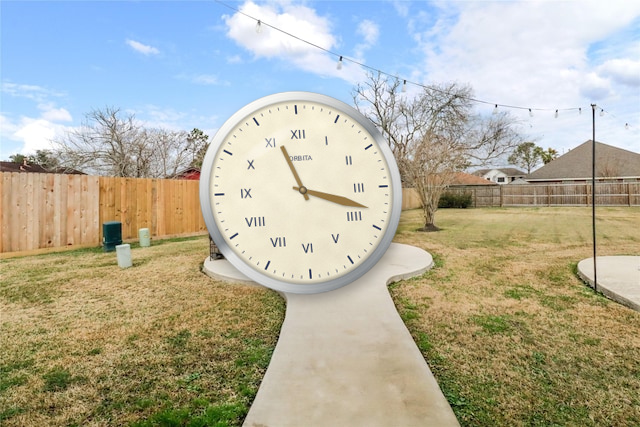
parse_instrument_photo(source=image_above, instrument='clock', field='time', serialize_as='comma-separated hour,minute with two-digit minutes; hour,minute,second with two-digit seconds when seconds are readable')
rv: 11,18
